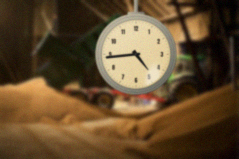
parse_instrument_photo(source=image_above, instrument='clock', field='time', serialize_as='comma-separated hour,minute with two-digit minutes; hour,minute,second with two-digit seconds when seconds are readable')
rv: 4,44
